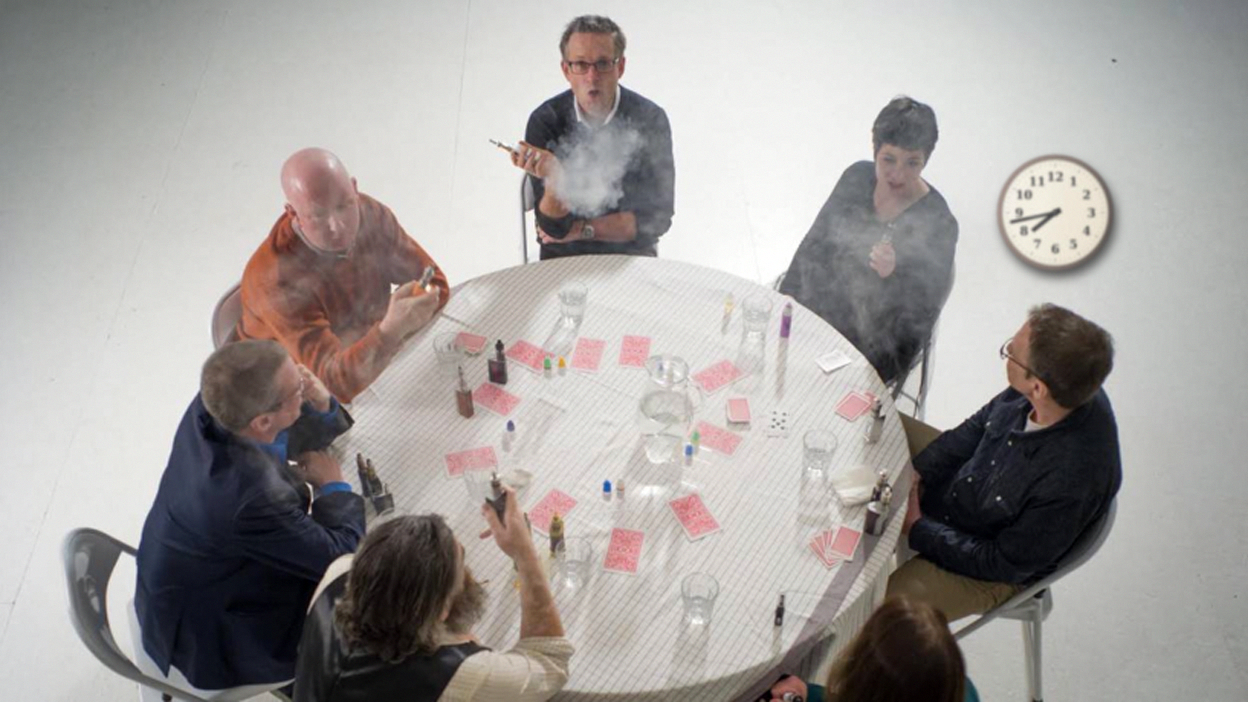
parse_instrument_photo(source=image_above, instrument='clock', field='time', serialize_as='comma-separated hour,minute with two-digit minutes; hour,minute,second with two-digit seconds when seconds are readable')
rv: 7,43
